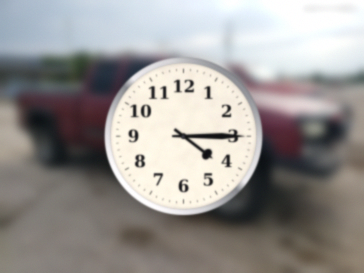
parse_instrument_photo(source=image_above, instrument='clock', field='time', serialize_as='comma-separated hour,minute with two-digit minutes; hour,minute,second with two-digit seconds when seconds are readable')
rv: 4,15
